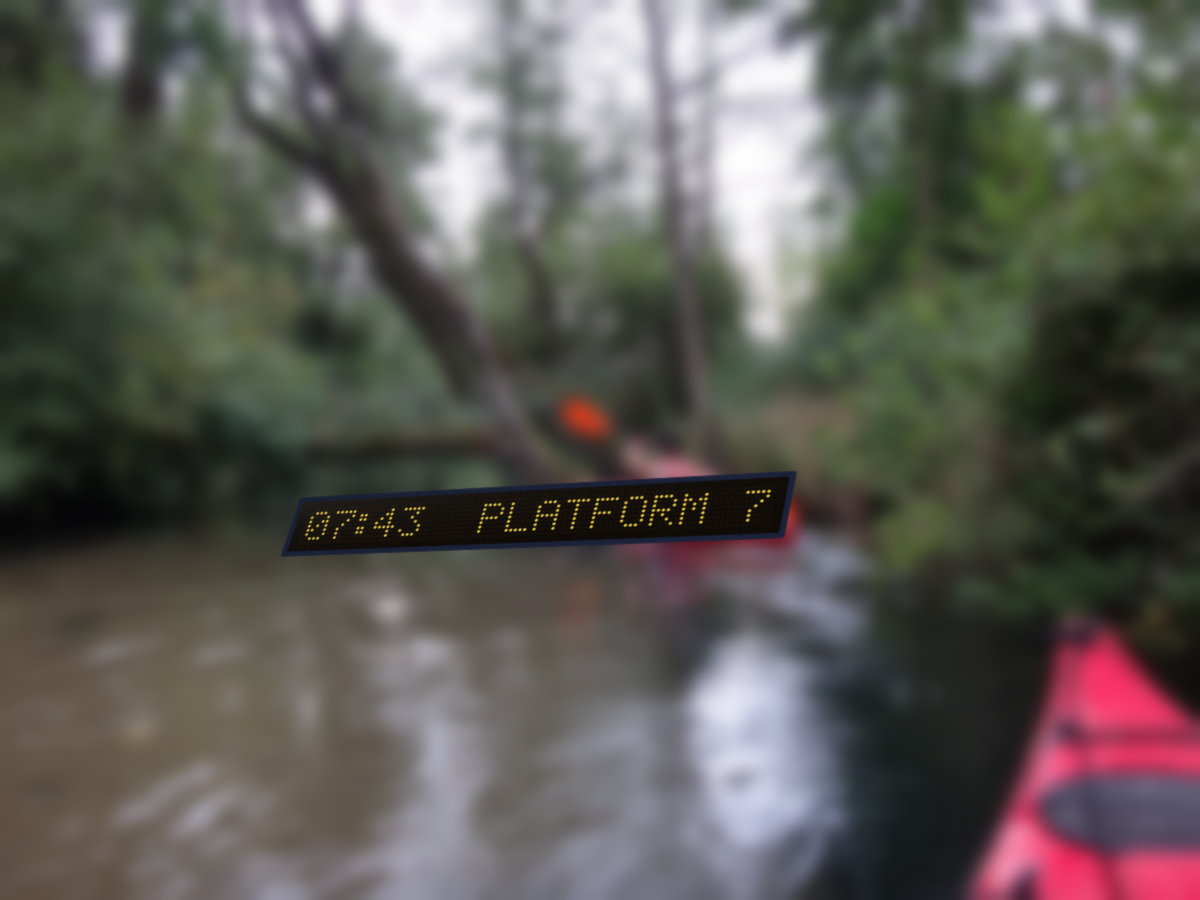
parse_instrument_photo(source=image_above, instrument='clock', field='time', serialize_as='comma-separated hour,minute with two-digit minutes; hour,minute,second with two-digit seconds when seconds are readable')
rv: 7,43
